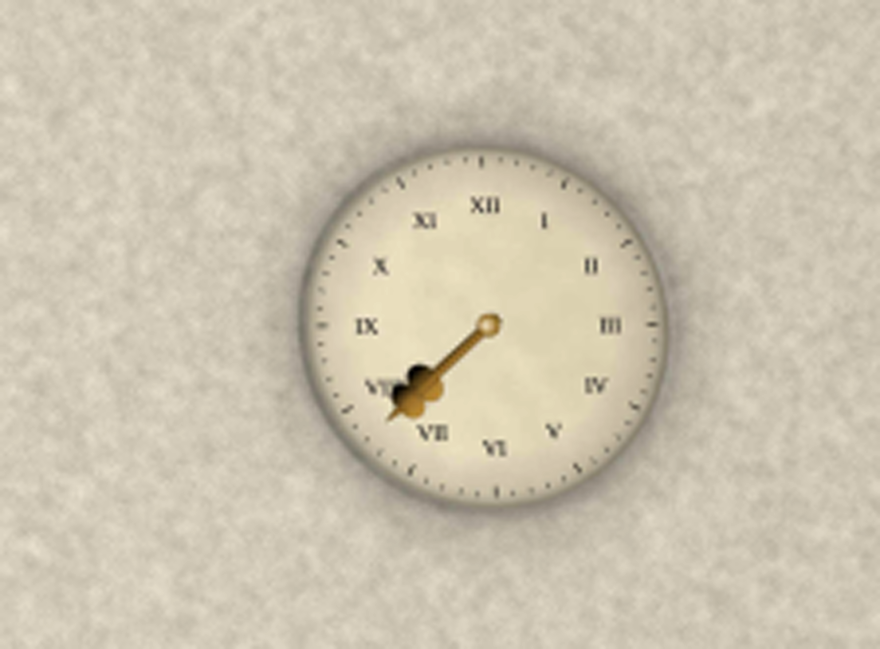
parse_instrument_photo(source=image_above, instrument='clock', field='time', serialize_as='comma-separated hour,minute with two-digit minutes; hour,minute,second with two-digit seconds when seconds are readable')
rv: 7,38
